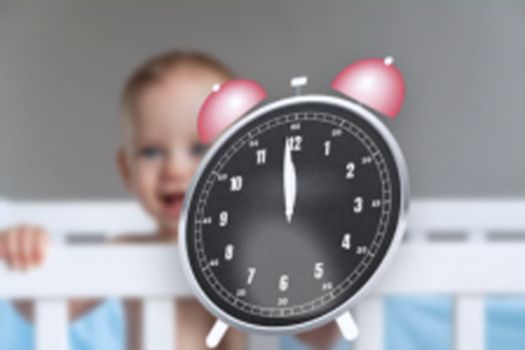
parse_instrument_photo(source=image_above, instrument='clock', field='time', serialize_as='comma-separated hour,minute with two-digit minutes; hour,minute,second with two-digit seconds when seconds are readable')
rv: 11,59
